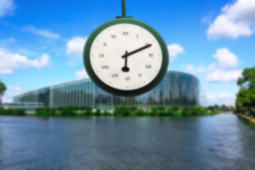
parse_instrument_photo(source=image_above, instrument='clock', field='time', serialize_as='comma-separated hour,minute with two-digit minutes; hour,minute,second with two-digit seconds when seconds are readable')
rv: 6,11
